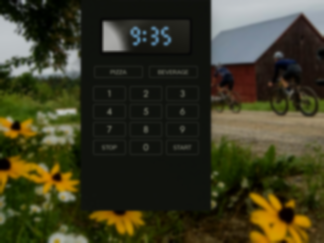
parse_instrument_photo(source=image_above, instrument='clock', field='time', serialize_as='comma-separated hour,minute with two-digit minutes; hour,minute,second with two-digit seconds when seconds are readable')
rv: 9,35
